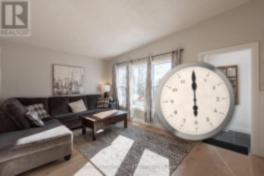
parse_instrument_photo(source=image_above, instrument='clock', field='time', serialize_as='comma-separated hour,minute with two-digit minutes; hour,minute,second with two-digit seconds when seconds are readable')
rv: 6,00
